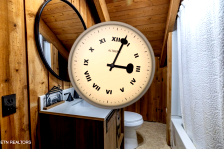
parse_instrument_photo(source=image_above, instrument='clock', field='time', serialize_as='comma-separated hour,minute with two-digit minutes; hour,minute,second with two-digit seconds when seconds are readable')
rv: 3,03
